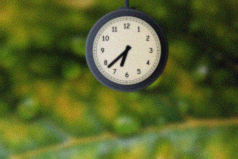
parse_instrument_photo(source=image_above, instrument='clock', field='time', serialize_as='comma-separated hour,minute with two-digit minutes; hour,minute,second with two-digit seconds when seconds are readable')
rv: 6,38
